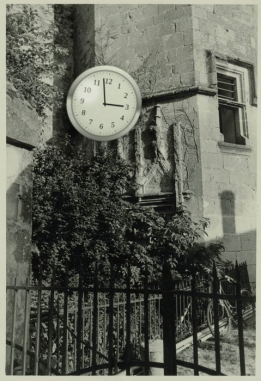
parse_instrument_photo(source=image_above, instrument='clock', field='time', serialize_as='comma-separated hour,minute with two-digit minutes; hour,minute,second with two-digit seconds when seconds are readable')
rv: 2,58
